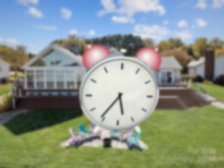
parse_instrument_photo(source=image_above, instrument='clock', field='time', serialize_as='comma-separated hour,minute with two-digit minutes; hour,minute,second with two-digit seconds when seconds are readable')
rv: 5,36
